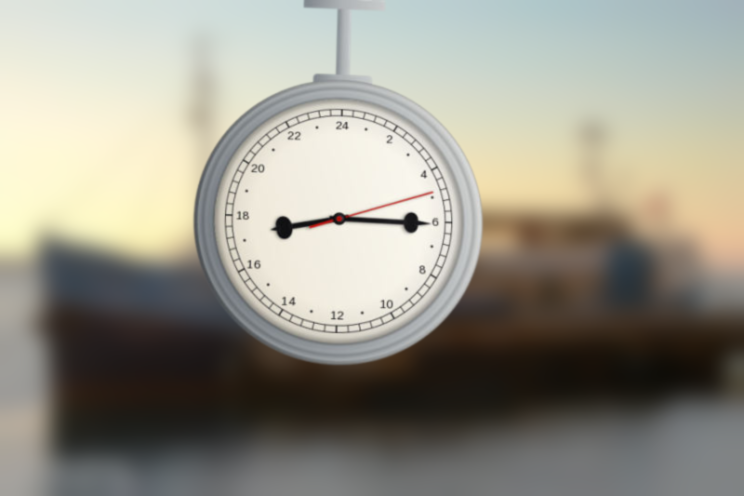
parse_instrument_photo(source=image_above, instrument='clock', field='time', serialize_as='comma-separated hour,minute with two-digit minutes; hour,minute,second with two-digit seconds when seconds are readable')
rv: 17,15,12
